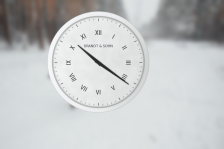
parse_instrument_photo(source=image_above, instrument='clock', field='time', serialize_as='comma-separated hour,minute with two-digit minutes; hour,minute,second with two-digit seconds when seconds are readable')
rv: 10,21
